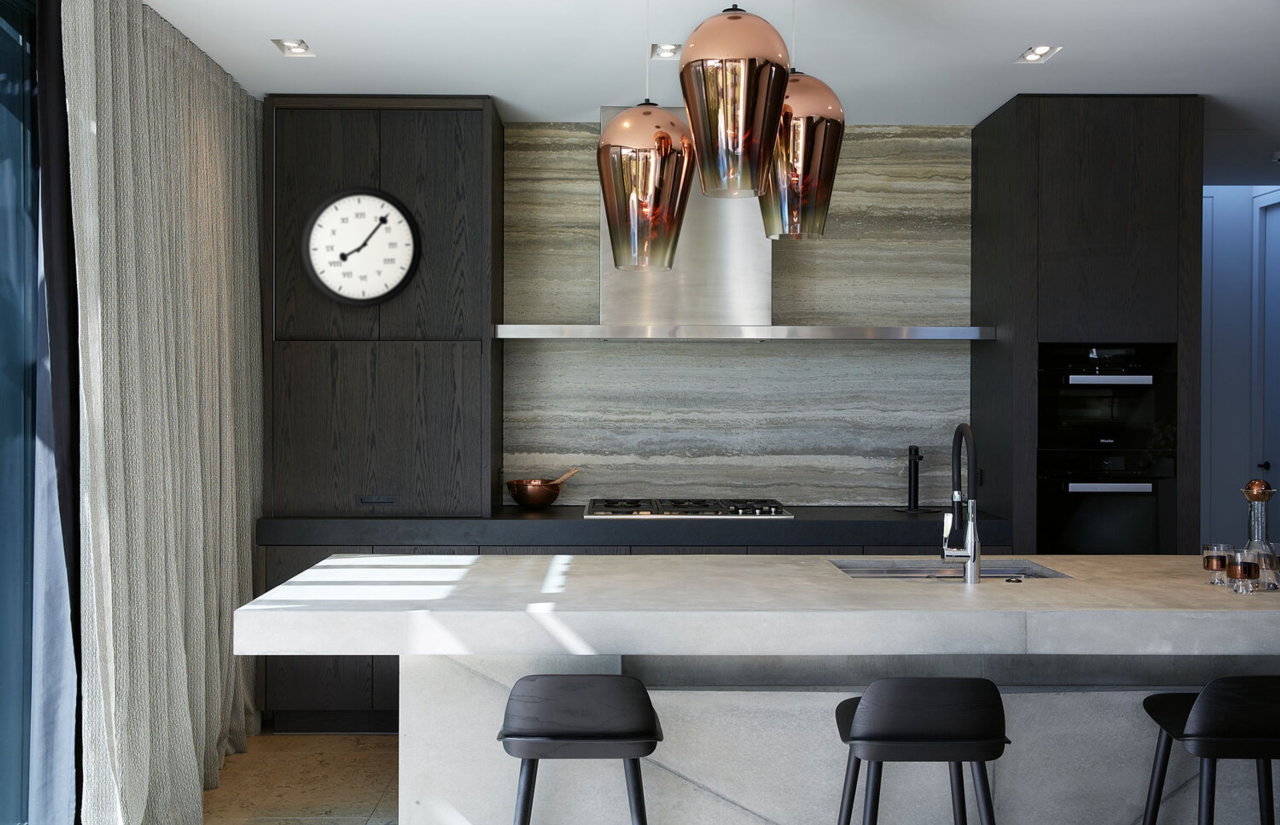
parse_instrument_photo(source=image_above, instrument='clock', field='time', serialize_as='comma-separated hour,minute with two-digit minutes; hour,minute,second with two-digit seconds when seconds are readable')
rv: 8,07
